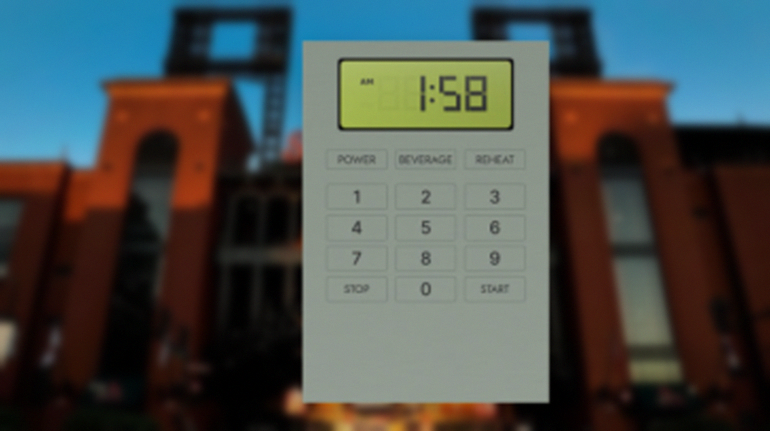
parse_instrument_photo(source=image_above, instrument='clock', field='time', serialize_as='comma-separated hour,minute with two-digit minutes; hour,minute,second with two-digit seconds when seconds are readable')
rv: 1,58
